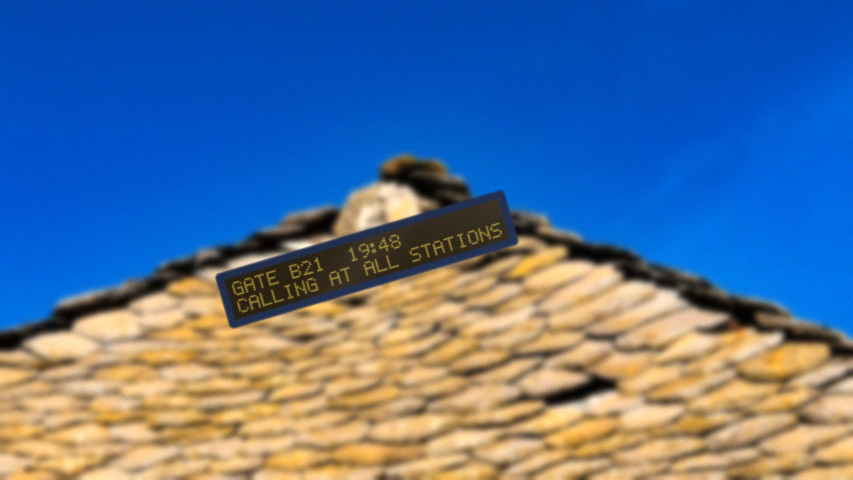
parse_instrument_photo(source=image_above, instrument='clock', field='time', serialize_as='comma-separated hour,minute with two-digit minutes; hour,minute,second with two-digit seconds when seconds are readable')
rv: 19,48
